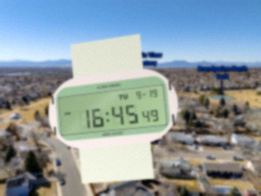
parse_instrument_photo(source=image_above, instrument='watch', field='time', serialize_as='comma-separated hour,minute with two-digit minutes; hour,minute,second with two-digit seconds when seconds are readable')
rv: 16,45,49
